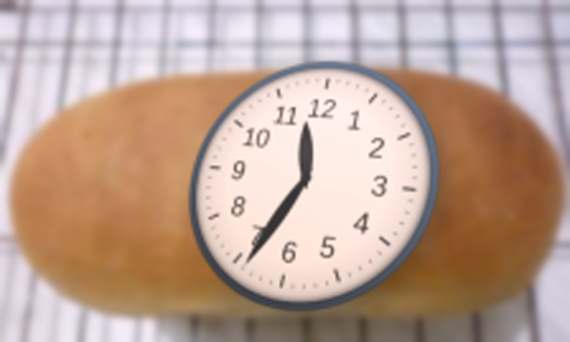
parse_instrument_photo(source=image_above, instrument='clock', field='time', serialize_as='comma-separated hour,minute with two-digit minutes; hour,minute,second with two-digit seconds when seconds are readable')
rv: 11,34
